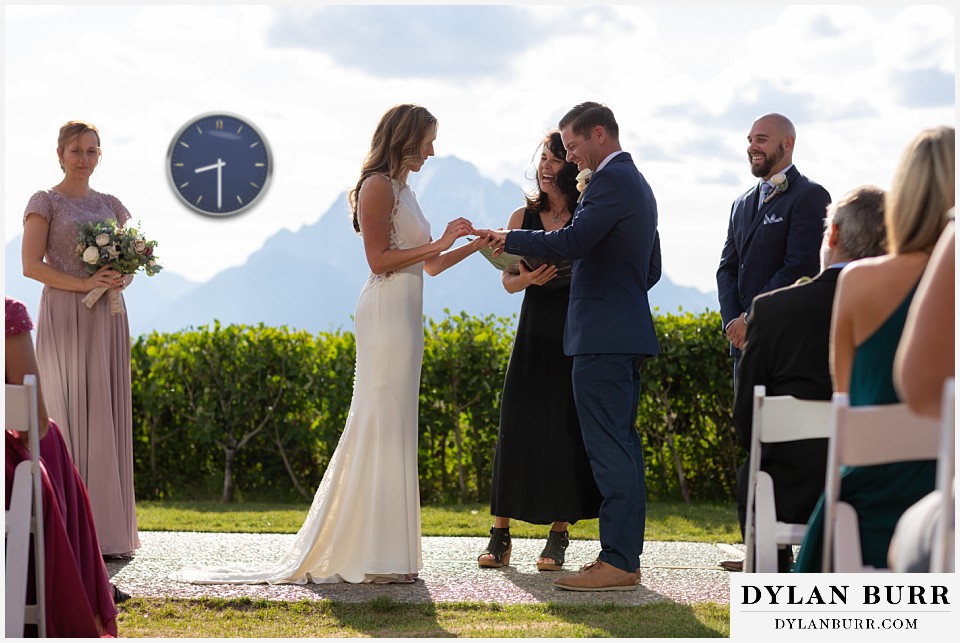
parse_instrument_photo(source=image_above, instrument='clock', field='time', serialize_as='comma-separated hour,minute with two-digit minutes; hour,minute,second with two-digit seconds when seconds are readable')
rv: 8,30
